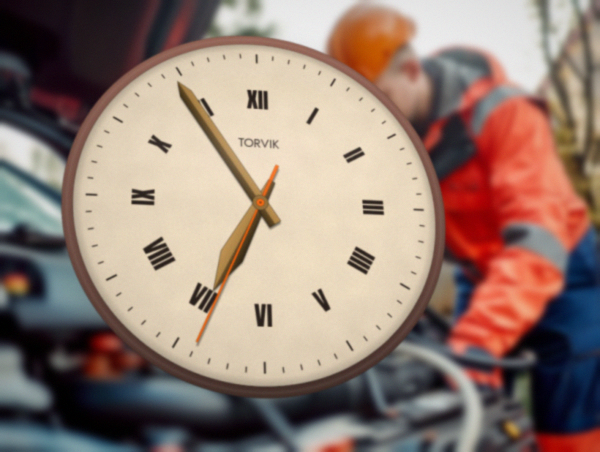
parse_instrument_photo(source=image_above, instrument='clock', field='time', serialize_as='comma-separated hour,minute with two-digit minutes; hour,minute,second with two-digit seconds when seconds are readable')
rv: 6,54,34
